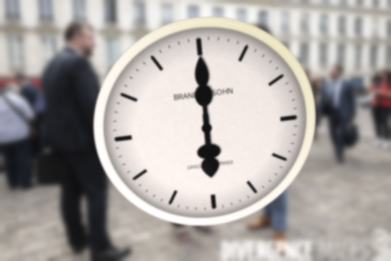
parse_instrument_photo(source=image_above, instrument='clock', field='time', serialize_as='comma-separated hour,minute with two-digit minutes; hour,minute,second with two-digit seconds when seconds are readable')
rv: 6,00
